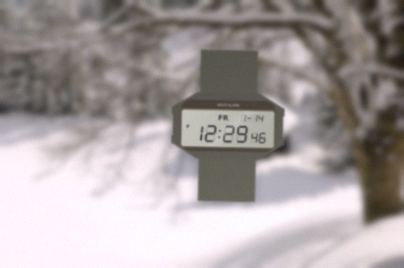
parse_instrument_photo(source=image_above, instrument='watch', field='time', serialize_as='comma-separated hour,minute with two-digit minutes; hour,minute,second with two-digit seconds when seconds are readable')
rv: 12,29,46
